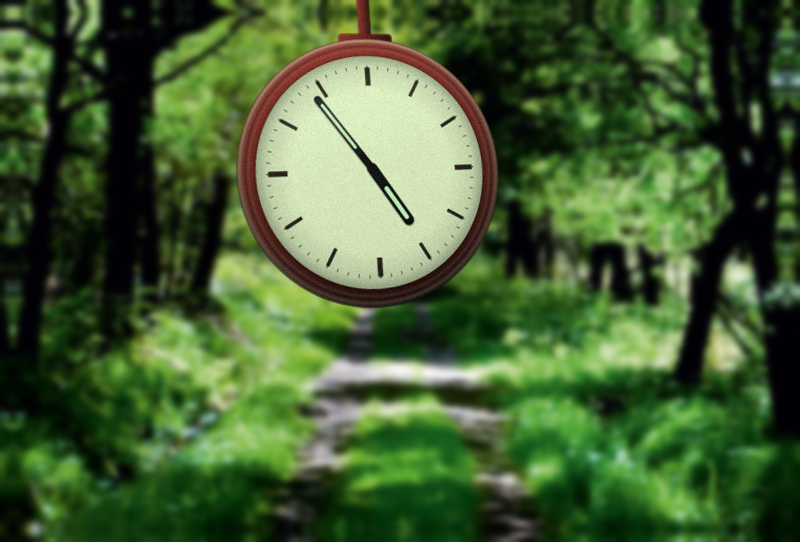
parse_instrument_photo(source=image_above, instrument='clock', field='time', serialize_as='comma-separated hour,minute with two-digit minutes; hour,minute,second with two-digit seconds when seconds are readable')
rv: 4,54
